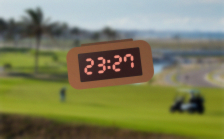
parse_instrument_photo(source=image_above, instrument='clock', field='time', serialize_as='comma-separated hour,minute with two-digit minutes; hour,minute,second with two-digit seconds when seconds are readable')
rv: 23,27
